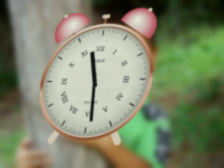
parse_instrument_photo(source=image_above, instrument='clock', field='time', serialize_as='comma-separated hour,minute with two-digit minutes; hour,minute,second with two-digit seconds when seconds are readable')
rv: 11,29
